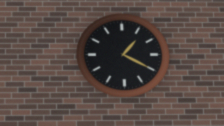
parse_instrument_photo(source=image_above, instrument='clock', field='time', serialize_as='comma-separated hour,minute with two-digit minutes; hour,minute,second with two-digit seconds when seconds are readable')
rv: 1,20
